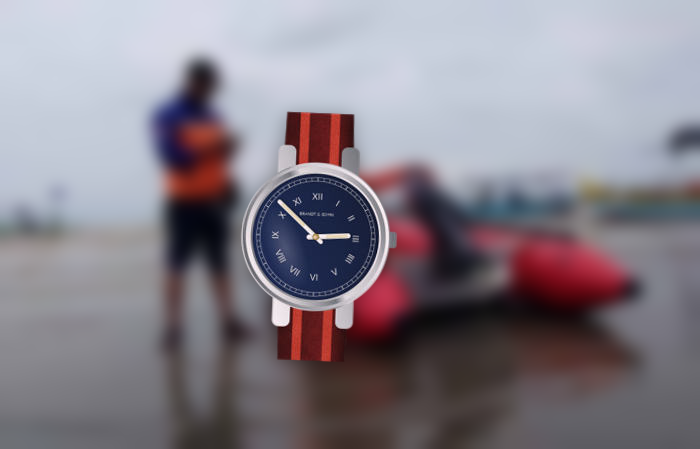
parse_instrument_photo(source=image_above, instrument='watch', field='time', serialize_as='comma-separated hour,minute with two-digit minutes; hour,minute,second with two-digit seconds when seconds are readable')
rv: 2,52
